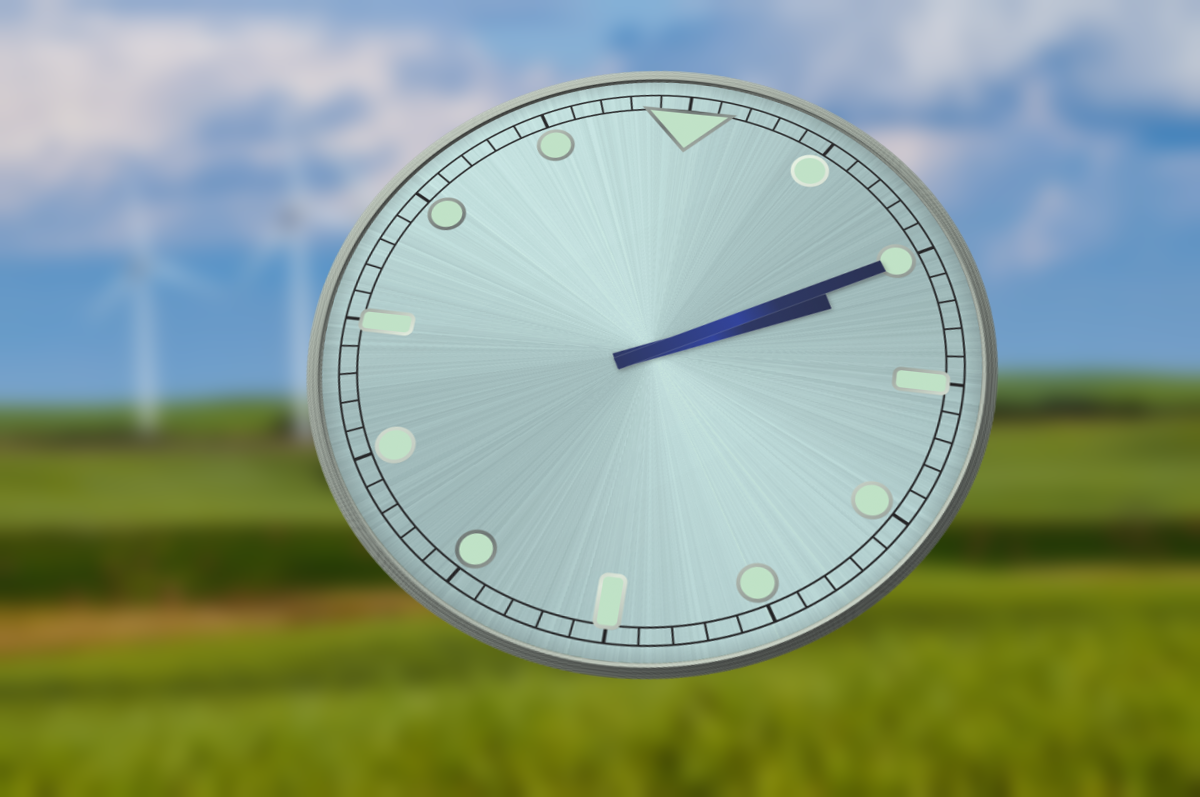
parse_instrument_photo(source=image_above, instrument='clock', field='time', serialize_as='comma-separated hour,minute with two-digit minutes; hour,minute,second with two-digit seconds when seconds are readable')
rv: 2,10
